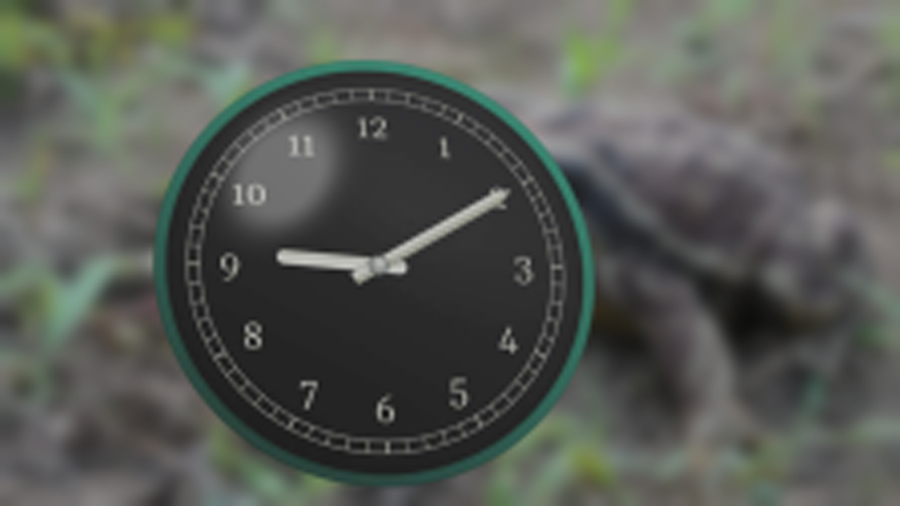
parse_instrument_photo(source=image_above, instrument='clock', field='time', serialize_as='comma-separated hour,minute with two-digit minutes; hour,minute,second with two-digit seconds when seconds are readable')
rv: 9,10
